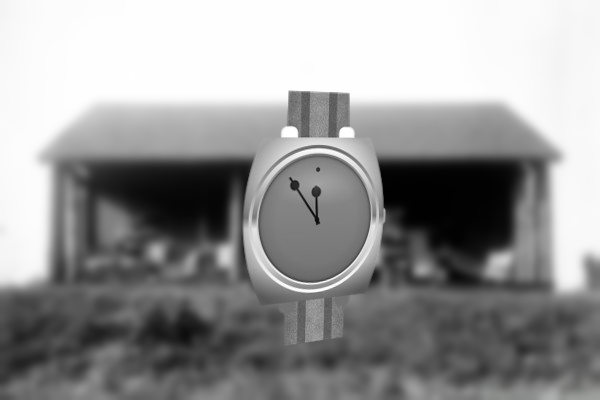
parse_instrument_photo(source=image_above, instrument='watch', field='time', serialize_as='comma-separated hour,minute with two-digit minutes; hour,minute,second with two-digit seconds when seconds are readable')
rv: 11,54
